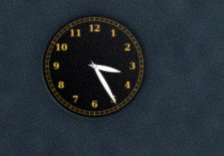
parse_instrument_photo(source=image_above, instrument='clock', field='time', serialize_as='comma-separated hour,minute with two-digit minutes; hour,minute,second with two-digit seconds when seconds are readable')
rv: 3,25
